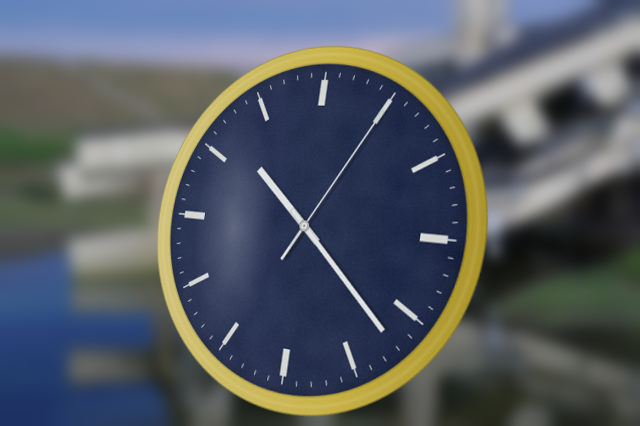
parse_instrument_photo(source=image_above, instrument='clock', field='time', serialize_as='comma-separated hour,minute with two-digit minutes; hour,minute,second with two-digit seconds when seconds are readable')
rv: 10,22,05
